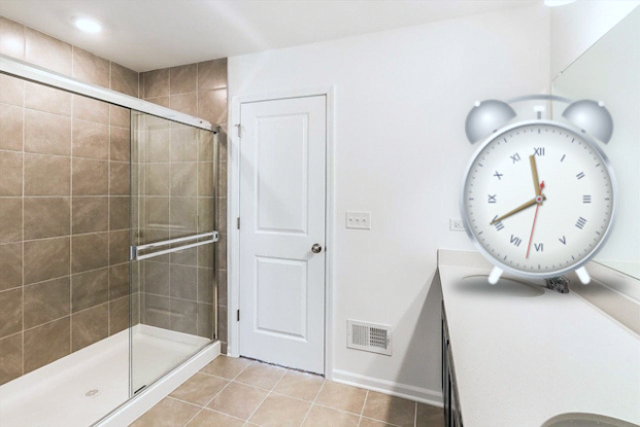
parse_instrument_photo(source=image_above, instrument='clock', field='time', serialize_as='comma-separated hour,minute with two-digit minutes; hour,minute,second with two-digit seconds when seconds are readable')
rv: 11,40,32
